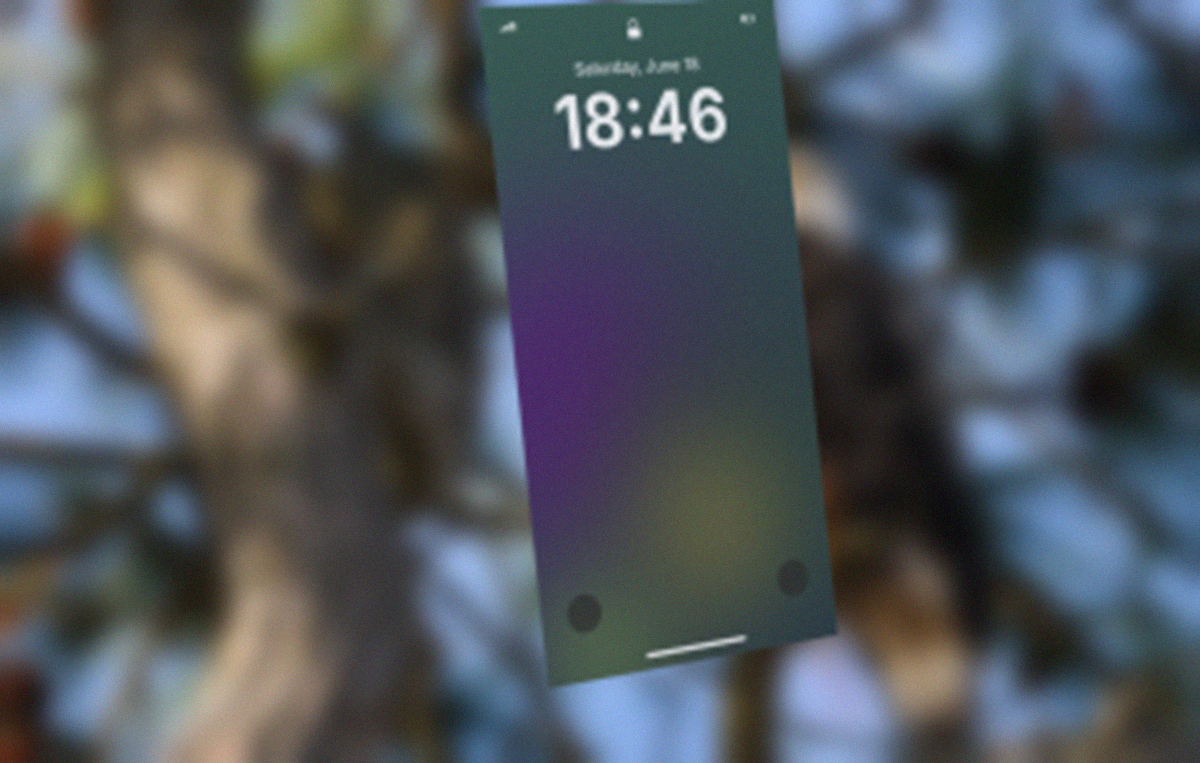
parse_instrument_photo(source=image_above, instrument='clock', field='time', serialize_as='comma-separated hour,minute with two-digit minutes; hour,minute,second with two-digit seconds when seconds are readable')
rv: 18,46
